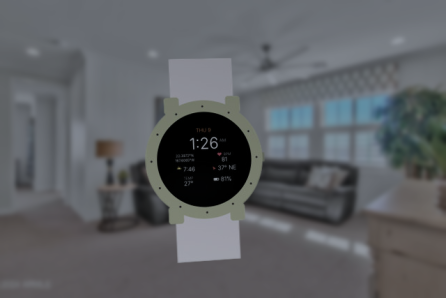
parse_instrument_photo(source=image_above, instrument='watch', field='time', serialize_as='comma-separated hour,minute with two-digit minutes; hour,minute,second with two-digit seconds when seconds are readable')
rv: 1,26
